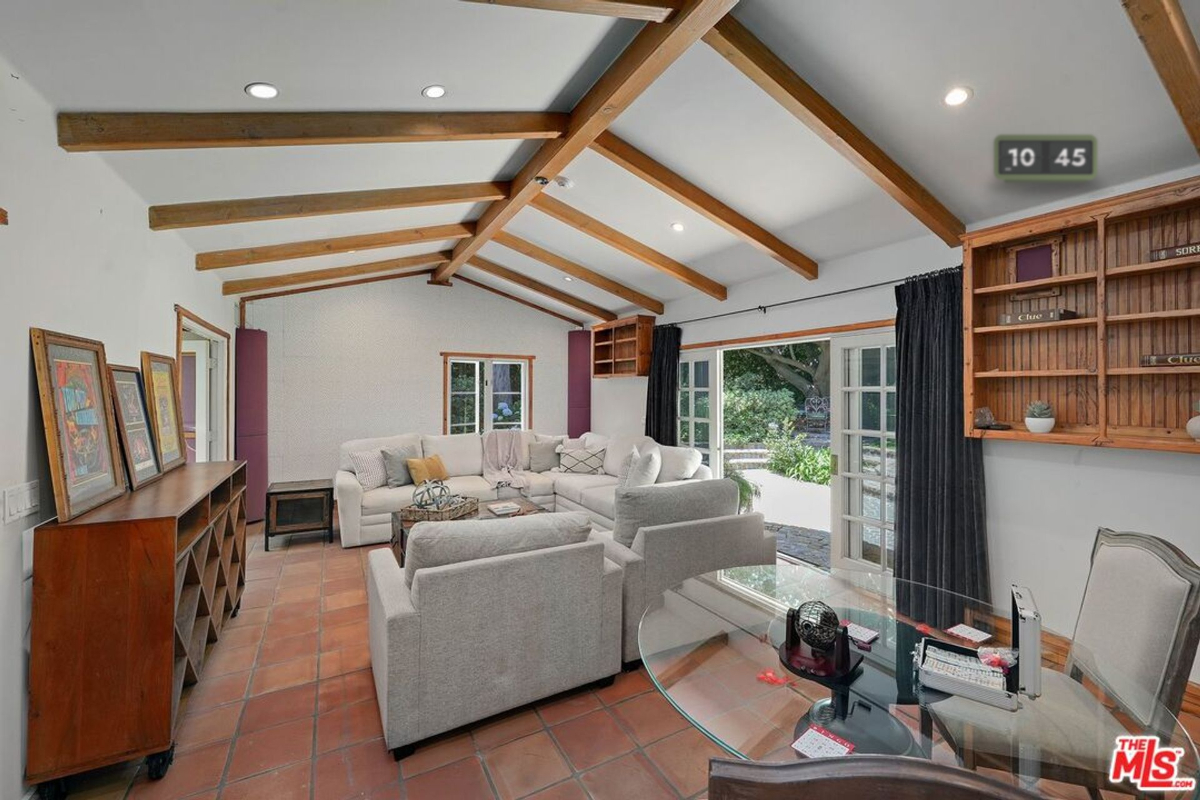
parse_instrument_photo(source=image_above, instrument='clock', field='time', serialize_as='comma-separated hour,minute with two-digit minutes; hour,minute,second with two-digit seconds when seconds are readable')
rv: 10,45
